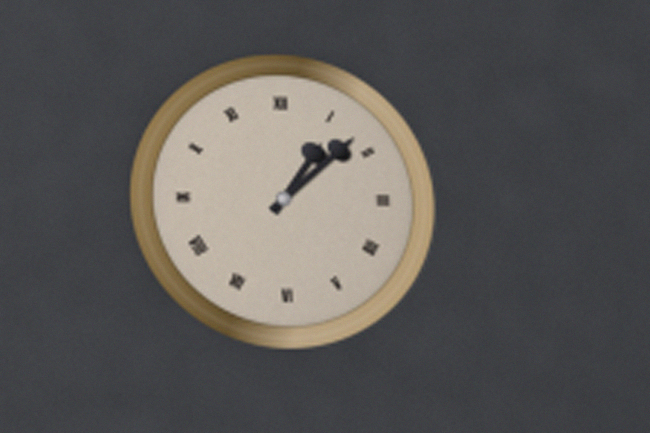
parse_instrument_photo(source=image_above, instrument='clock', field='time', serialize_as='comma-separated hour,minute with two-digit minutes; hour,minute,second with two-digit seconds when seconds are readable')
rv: 1,08
